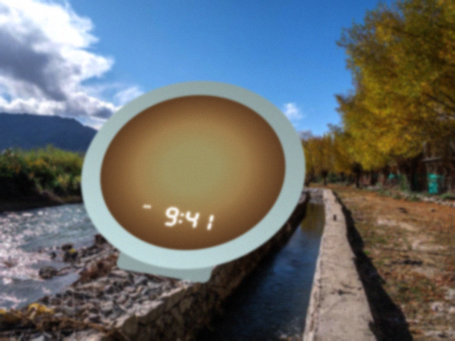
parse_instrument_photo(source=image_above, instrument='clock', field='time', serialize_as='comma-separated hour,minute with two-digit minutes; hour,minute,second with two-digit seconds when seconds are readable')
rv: 9,41
